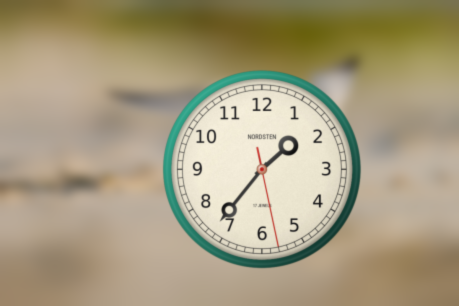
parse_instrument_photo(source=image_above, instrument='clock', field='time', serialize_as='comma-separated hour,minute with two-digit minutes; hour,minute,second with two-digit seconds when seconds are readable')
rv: 1,36,28
